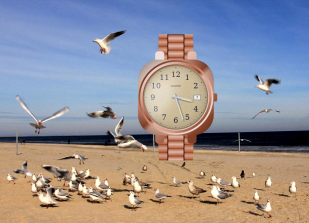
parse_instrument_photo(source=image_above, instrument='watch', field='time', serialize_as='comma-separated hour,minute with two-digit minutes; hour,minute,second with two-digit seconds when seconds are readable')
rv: 3,27
